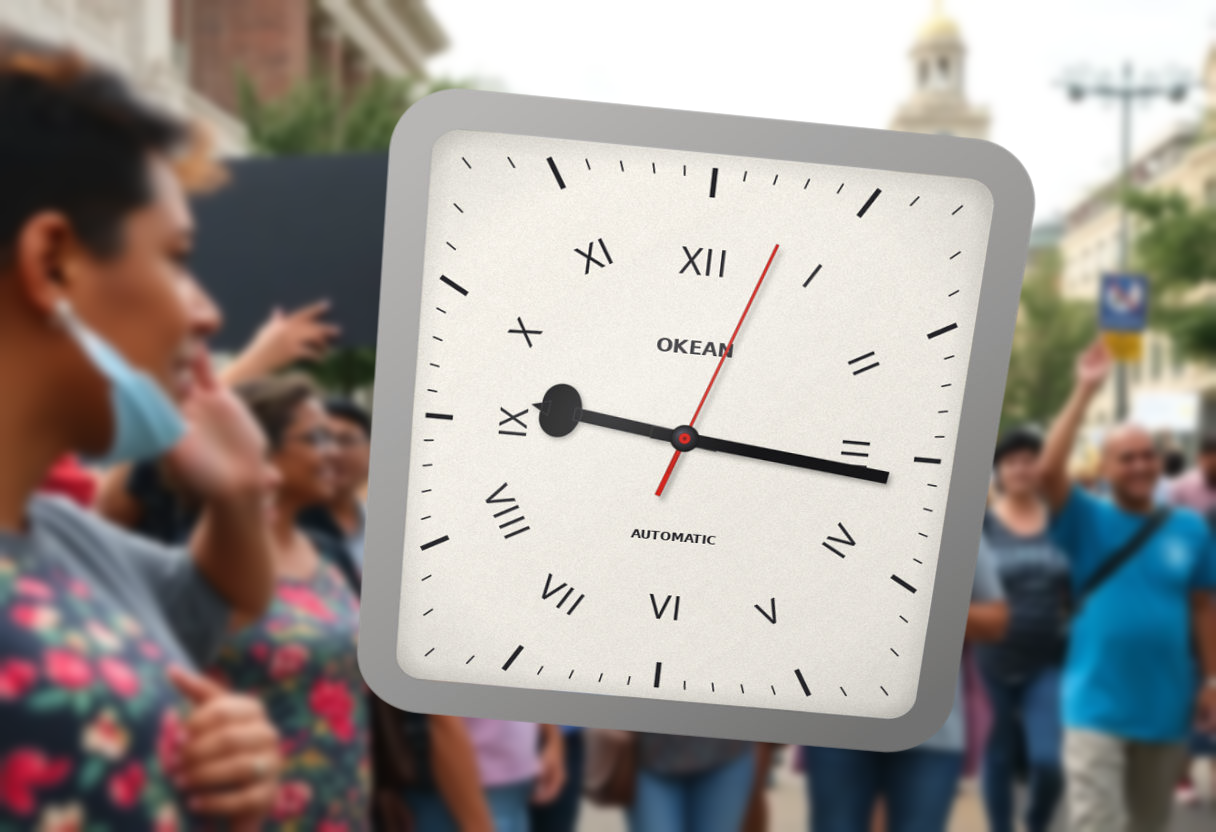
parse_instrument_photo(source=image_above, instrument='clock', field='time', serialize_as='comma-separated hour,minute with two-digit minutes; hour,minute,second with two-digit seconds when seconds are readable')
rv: 9,16,03
